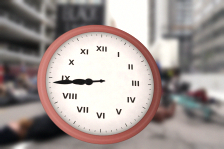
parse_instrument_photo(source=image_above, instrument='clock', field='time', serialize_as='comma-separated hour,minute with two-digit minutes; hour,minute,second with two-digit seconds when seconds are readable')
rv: 8,44
